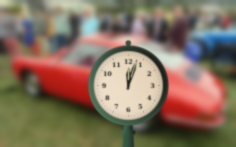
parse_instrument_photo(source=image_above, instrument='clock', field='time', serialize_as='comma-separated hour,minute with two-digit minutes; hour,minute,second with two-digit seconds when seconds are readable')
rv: 12,03
